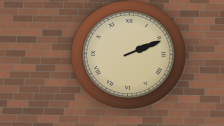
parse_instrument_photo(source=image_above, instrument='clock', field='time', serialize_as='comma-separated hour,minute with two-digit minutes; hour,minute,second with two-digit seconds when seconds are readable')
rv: 2,11
